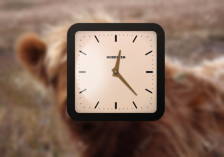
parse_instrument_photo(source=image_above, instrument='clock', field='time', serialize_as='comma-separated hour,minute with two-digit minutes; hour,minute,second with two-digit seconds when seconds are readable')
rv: 12,23
